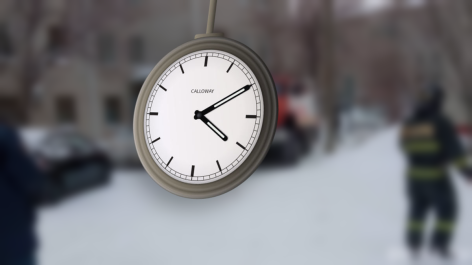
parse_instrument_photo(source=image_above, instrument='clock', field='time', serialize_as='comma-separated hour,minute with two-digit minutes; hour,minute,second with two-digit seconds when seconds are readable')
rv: 4,10
